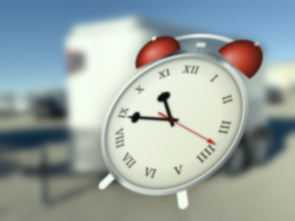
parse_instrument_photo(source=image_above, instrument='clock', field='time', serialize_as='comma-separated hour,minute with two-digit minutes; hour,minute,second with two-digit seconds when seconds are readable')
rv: 10,44,18
